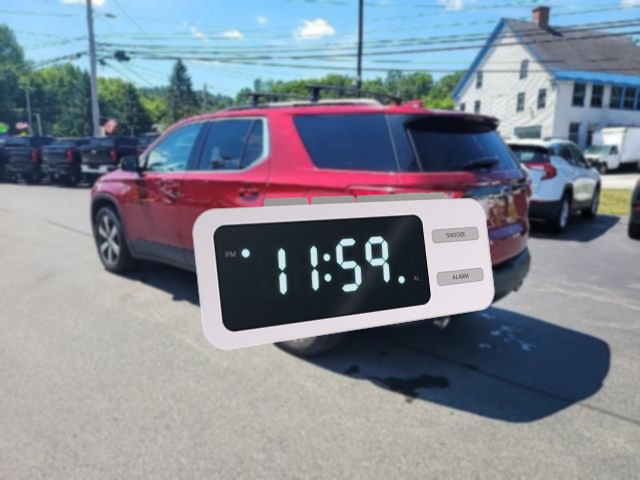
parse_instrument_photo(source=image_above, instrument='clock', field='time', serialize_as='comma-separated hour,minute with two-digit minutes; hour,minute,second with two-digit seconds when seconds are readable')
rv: 11,59
